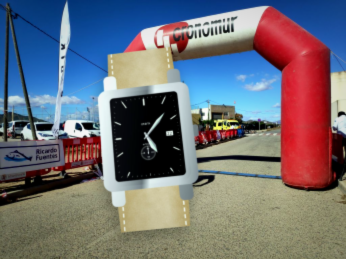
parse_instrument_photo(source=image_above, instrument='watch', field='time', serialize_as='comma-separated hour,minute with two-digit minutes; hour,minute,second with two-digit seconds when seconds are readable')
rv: 5,07
